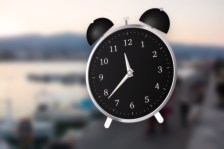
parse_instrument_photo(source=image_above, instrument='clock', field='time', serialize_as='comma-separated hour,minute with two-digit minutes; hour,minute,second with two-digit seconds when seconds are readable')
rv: 11,38
